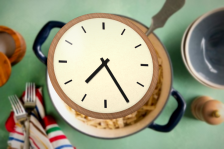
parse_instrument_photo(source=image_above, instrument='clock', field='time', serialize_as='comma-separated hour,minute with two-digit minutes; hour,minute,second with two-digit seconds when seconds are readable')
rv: 7,25
